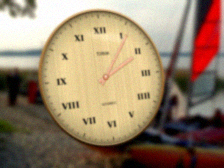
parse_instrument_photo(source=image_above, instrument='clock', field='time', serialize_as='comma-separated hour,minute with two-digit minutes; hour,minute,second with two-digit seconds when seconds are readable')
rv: 2,06
